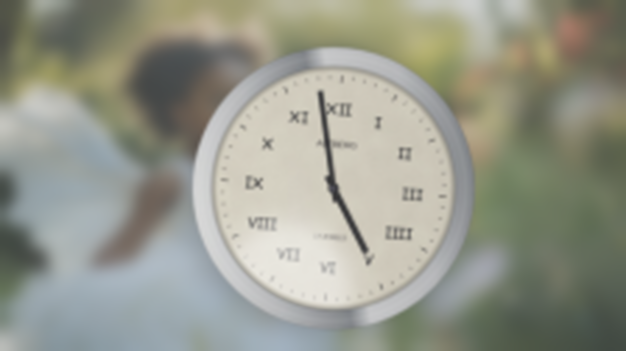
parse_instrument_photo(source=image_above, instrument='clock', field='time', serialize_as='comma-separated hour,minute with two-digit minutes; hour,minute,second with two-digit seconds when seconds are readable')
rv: 4,58
